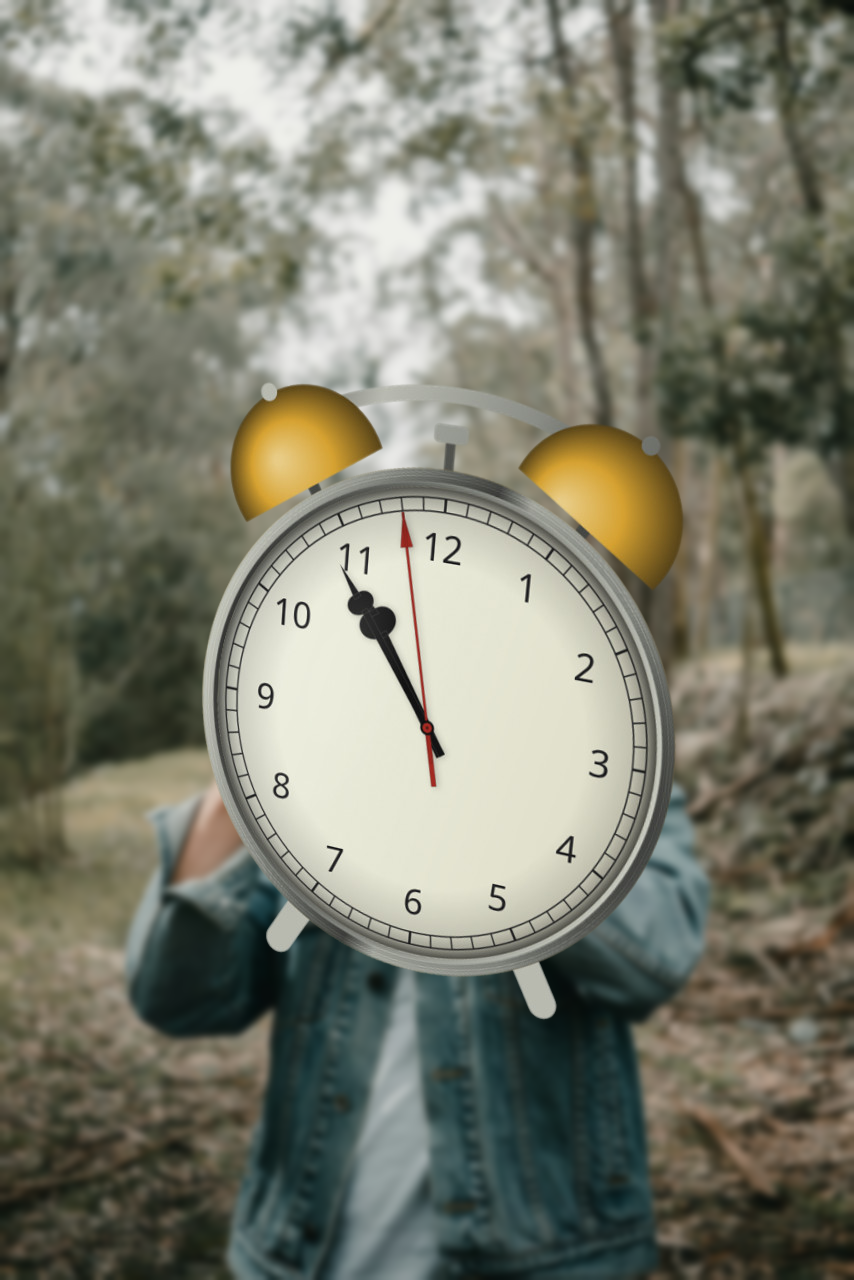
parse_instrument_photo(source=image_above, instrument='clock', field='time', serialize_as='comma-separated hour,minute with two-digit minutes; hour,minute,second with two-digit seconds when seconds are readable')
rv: 10,53,58
